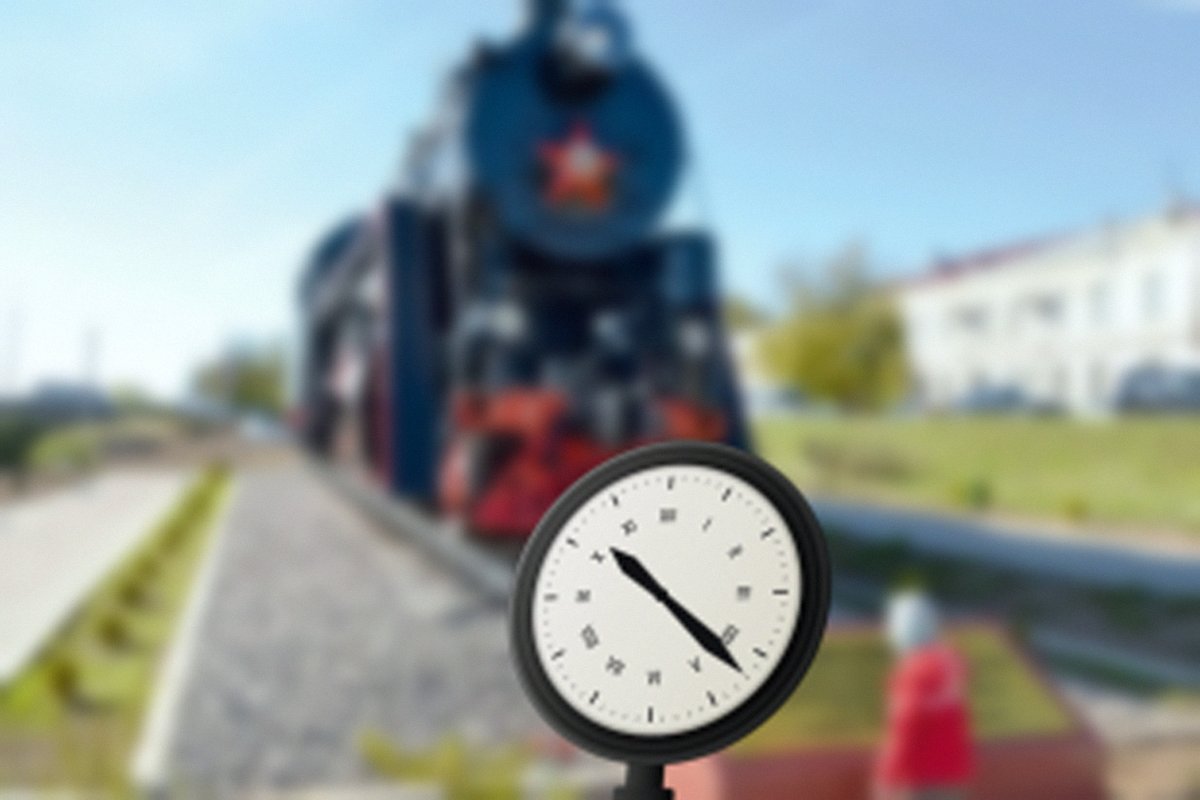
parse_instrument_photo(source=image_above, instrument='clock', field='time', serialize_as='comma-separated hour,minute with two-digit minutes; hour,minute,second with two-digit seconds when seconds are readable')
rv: 10,22
